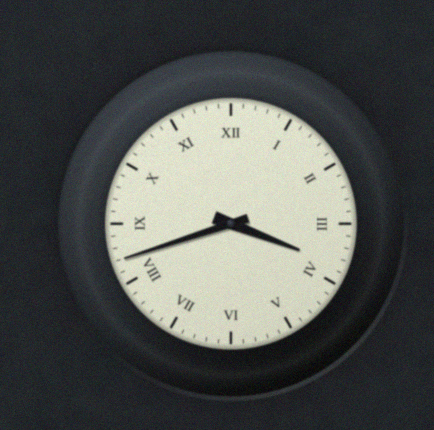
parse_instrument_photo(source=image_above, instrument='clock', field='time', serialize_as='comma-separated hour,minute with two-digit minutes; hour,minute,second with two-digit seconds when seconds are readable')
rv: 3,42
